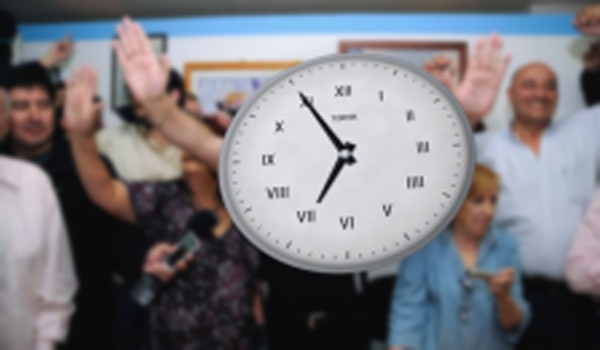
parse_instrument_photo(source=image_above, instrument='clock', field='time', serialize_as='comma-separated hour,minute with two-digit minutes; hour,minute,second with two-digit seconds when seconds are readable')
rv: 6,55
